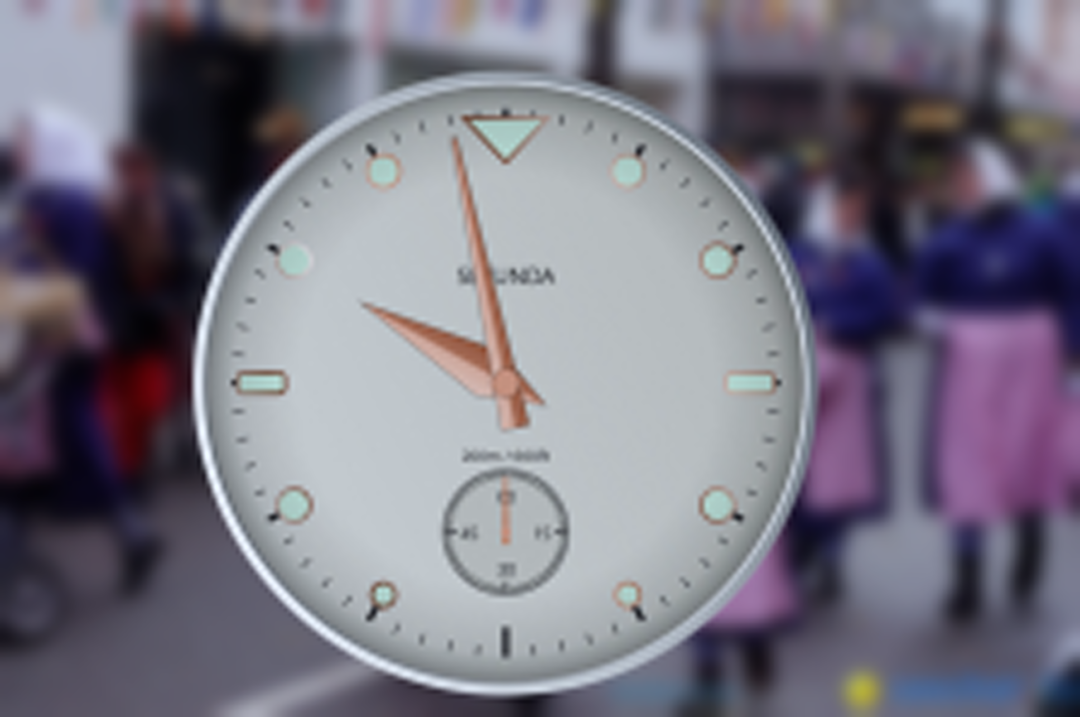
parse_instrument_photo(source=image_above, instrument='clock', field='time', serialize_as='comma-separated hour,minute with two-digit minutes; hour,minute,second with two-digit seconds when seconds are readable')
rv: 9,58
